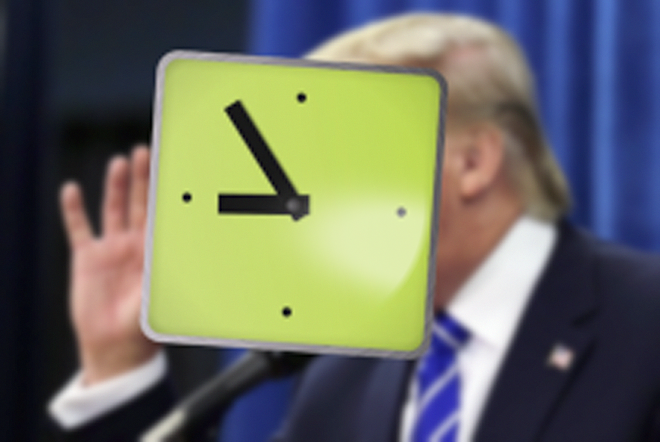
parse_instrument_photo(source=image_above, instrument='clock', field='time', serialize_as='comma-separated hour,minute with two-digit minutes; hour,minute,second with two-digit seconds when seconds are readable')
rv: 8,54
